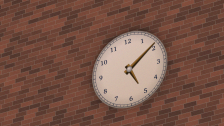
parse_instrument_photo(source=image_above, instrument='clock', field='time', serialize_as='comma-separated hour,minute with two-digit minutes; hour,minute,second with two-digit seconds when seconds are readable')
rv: 5,09
